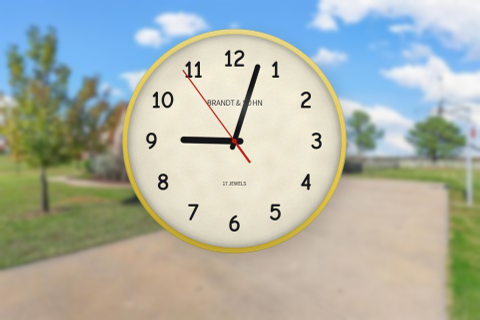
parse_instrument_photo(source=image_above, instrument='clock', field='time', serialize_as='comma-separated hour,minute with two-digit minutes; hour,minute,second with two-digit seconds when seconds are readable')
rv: 9,02,54
